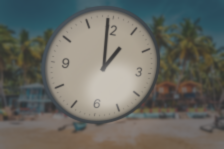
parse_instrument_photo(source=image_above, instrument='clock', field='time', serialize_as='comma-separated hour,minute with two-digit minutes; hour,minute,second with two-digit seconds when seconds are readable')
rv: 12,59
